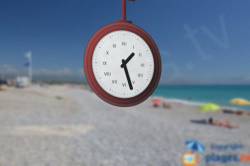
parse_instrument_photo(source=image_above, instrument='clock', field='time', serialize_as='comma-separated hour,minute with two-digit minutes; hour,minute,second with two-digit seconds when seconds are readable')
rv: 1,27
